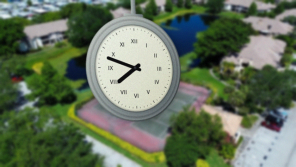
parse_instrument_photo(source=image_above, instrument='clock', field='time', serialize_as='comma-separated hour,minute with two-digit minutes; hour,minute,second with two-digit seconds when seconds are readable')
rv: 7,48
